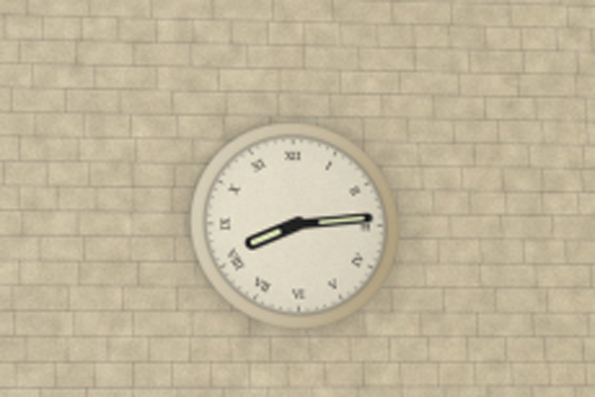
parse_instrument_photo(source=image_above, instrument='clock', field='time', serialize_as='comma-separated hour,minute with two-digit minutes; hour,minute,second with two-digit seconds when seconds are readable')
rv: 8,14
